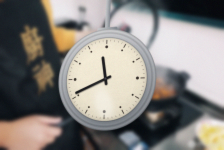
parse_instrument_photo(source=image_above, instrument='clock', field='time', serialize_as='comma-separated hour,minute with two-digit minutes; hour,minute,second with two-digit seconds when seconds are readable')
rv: 11,41
